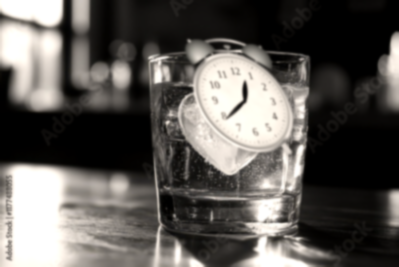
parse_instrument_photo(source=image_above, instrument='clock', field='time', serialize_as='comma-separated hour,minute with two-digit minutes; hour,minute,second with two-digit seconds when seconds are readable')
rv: 12,39
